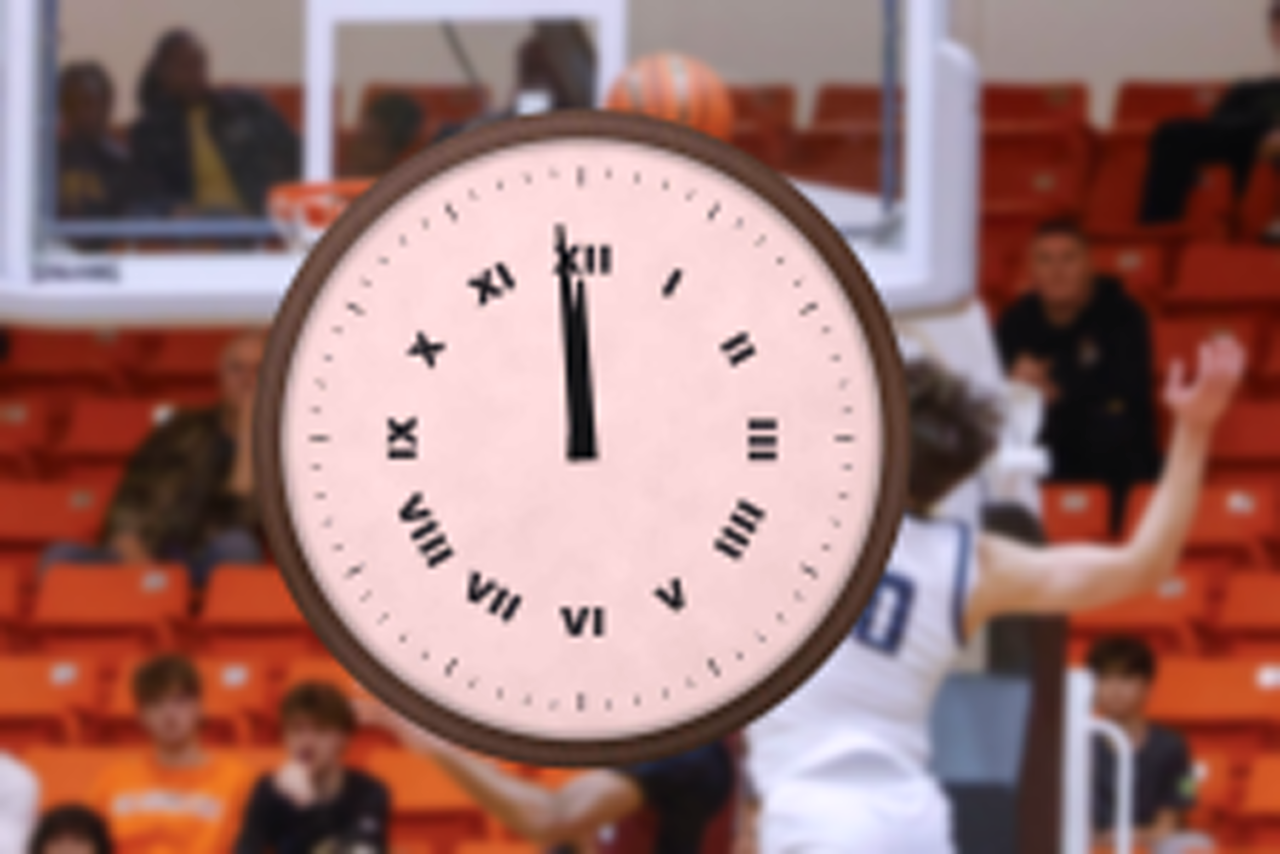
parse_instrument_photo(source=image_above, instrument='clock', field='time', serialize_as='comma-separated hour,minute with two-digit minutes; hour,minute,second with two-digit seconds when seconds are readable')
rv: 11,59
